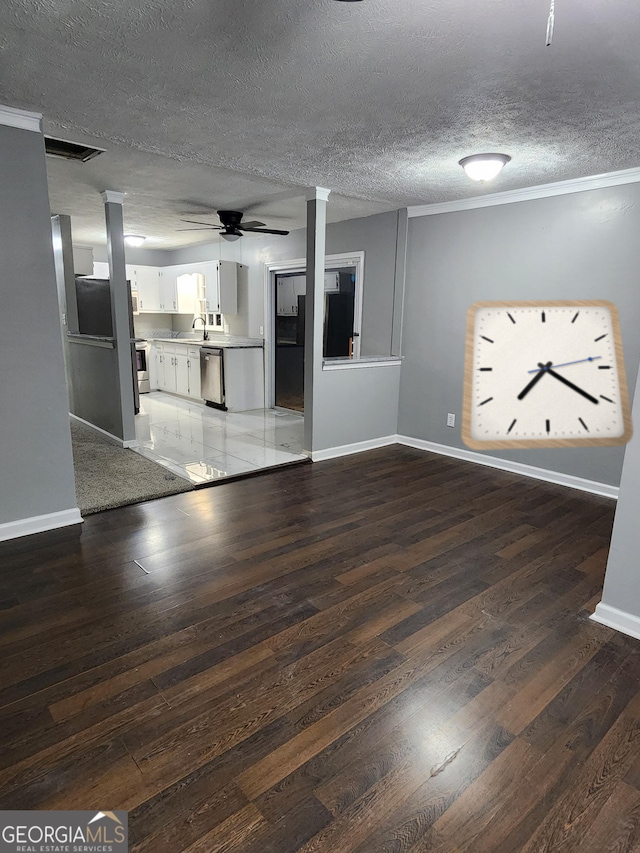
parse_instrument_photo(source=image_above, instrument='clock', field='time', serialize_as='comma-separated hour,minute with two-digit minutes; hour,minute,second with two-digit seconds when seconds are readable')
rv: 7,21,13
